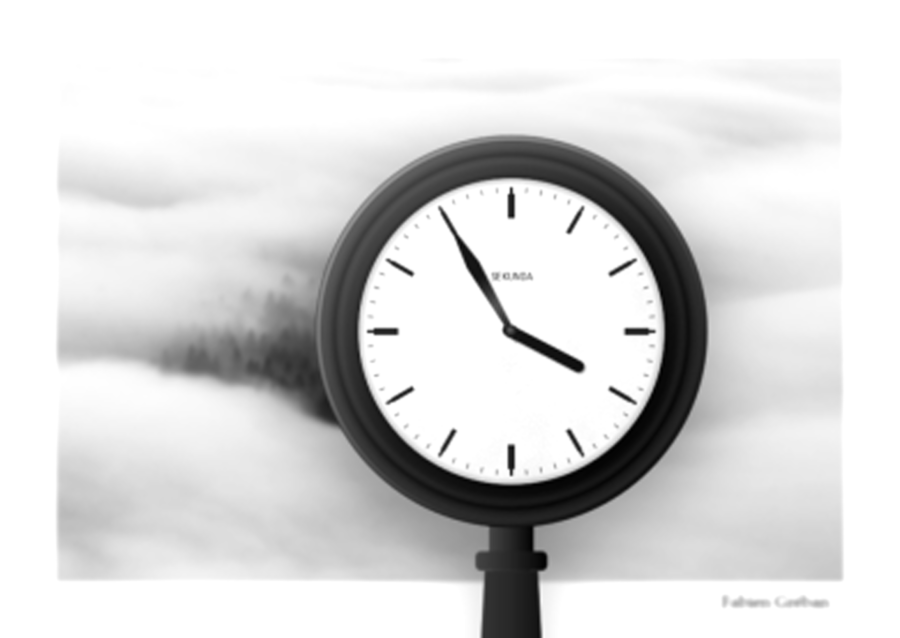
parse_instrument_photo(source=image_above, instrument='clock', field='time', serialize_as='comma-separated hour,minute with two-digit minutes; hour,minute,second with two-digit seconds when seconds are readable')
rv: 3,55
